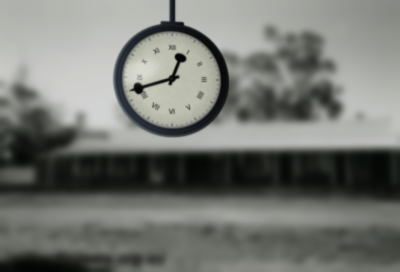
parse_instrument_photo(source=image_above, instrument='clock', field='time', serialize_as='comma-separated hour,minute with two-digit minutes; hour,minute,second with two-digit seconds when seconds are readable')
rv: 12,42
